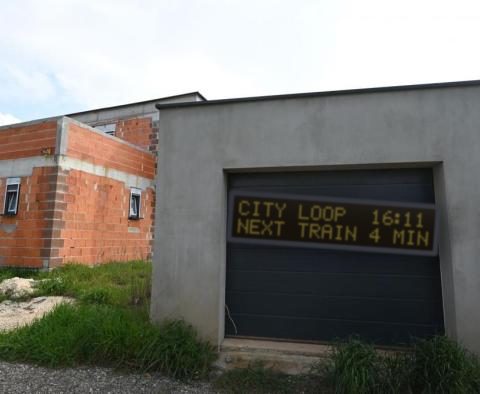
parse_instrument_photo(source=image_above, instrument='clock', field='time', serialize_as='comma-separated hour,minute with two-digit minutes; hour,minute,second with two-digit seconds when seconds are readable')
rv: 16,11
